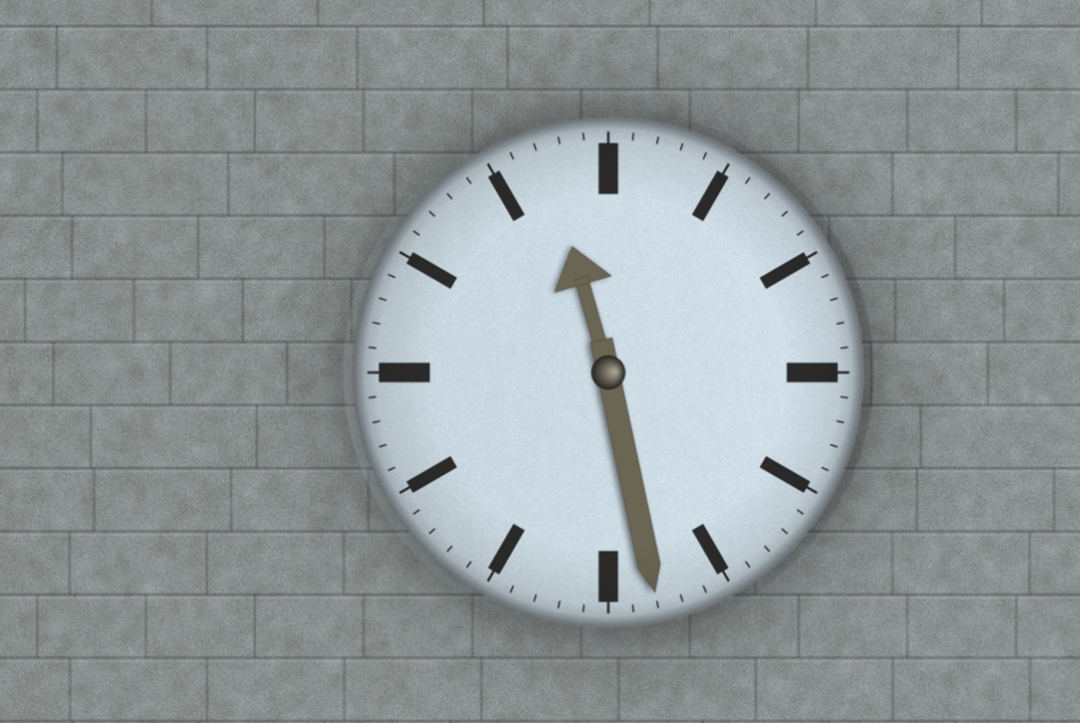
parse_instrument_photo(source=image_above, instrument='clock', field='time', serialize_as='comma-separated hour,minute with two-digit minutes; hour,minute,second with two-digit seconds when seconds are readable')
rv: 11,28
